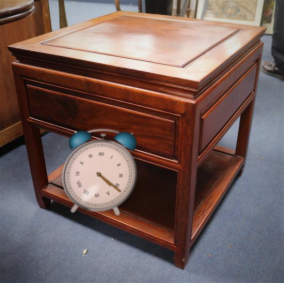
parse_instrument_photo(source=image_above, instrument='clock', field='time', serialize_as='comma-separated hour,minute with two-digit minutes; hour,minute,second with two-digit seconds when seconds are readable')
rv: 4,21
